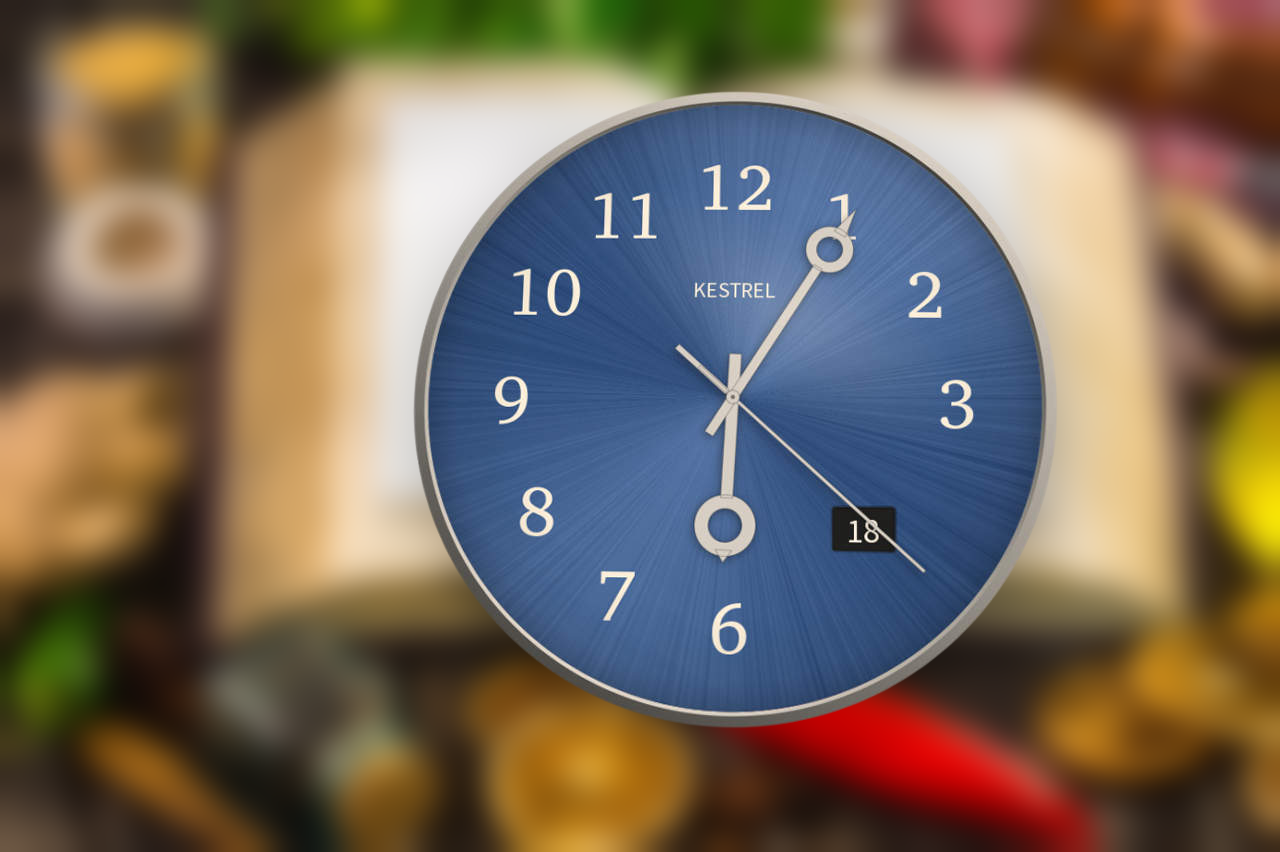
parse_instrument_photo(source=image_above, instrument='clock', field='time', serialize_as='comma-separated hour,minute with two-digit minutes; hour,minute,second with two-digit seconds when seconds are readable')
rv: 6,05,22
